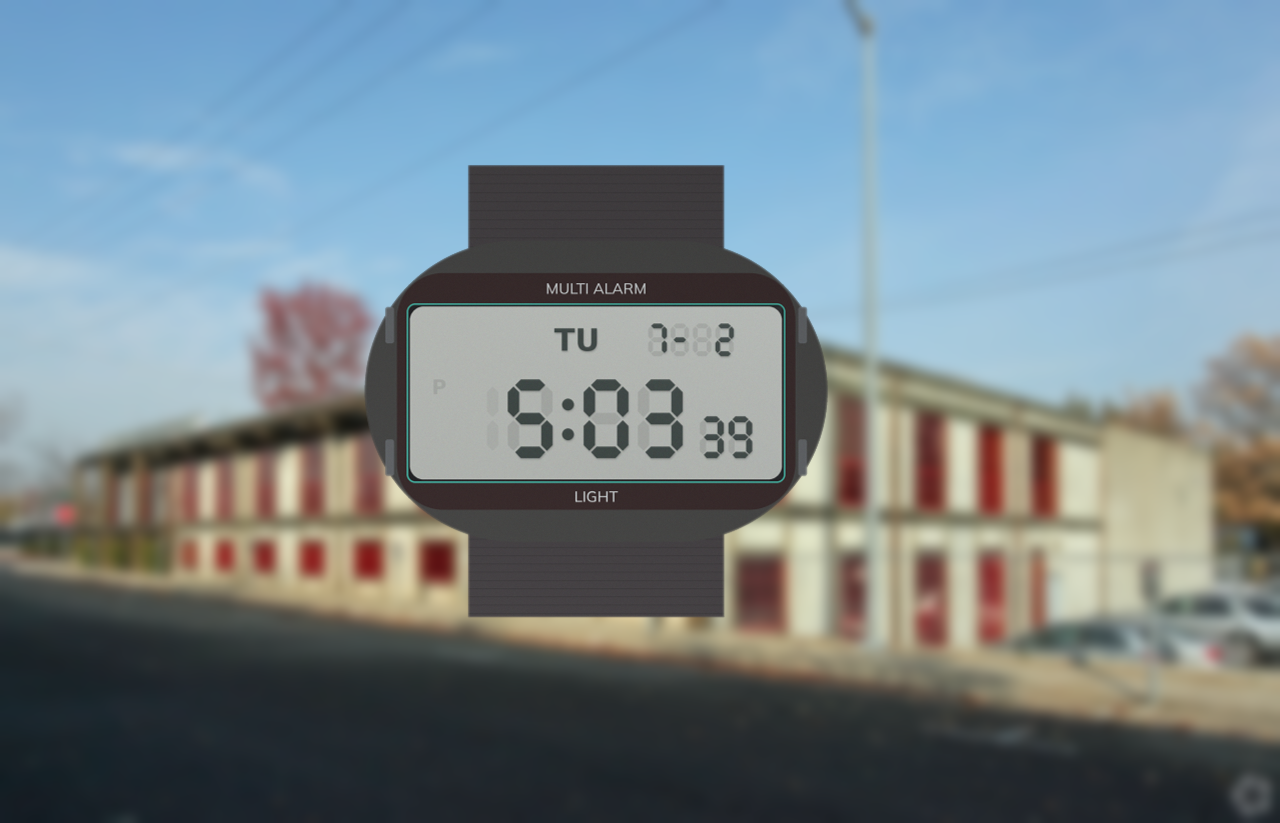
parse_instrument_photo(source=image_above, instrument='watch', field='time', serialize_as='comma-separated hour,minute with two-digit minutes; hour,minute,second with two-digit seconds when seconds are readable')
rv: 5,03,39
